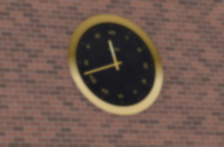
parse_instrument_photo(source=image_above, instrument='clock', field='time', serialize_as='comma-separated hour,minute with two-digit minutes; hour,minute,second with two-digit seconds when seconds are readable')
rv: 11,42
